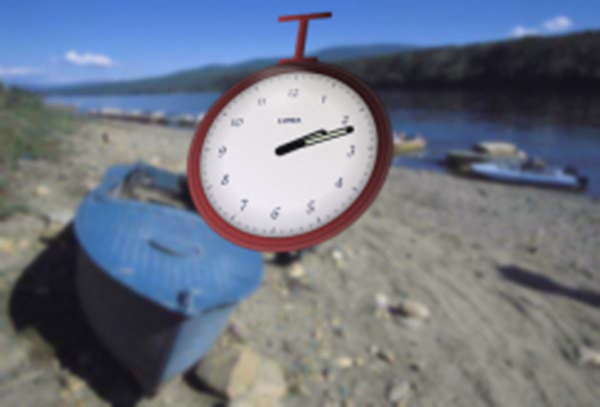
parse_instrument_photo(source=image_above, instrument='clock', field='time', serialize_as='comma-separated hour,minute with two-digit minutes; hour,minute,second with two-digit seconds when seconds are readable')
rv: 2,12
